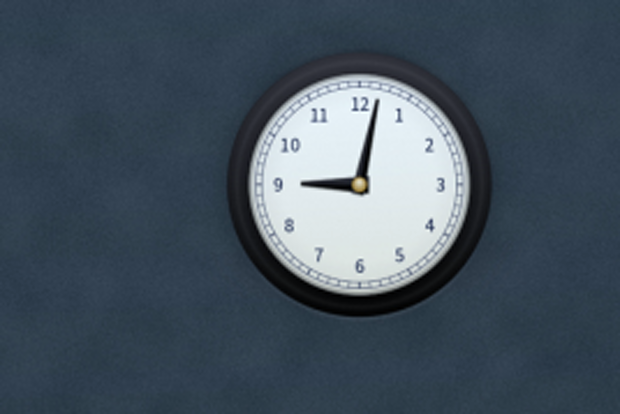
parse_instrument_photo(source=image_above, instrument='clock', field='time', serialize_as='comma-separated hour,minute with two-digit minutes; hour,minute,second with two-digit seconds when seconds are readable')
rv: 9,02
